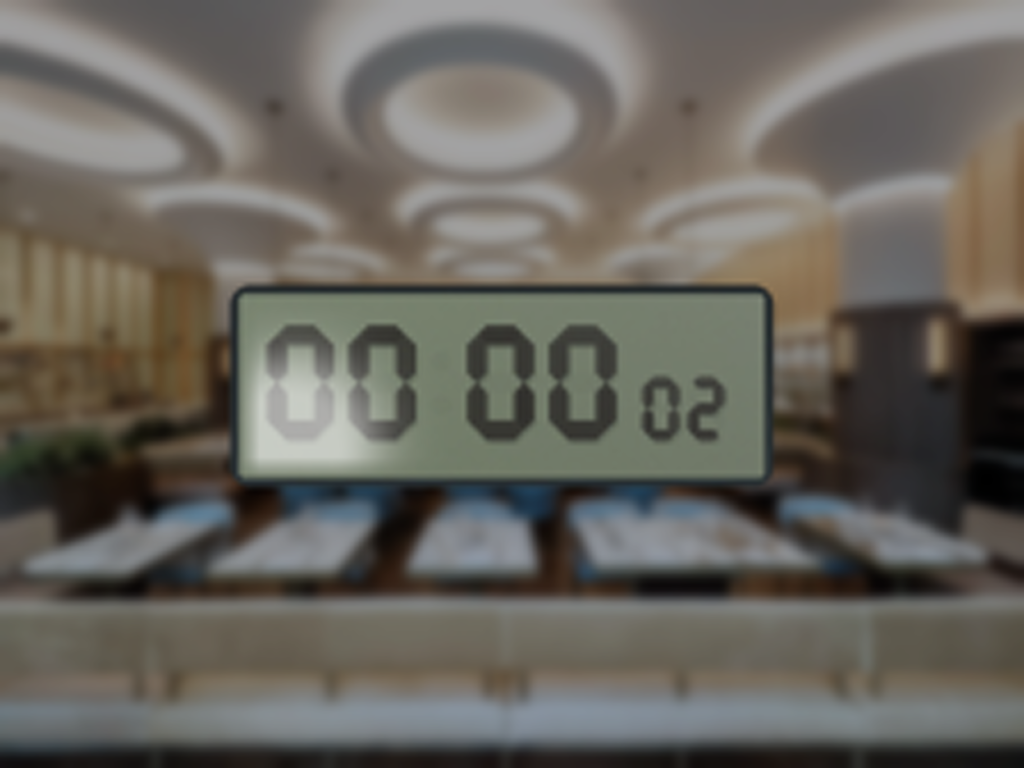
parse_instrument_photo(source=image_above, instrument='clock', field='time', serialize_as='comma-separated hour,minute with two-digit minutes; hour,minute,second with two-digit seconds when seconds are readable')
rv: 0,00,02
